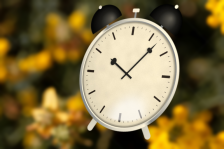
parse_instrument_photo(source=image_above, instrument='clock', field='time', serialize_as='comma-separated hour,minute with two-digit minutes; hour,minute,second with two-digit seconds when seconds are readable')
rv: 10,07
